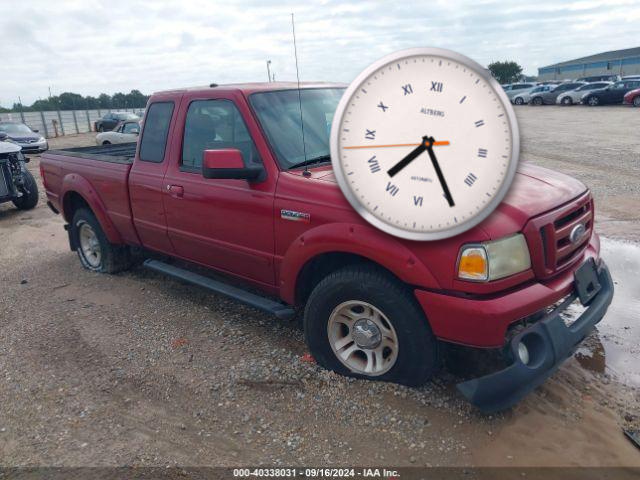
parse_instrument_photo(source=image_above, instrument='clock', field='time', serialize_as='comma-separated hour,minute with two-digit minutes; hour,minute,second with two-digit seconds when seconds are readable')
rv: 7,24,43
